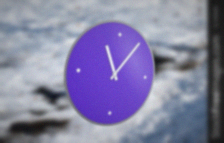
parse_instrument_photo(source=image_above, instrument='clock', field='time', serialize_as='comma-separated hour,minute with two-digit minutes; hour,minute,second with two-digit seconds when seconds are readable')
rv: 11,06
